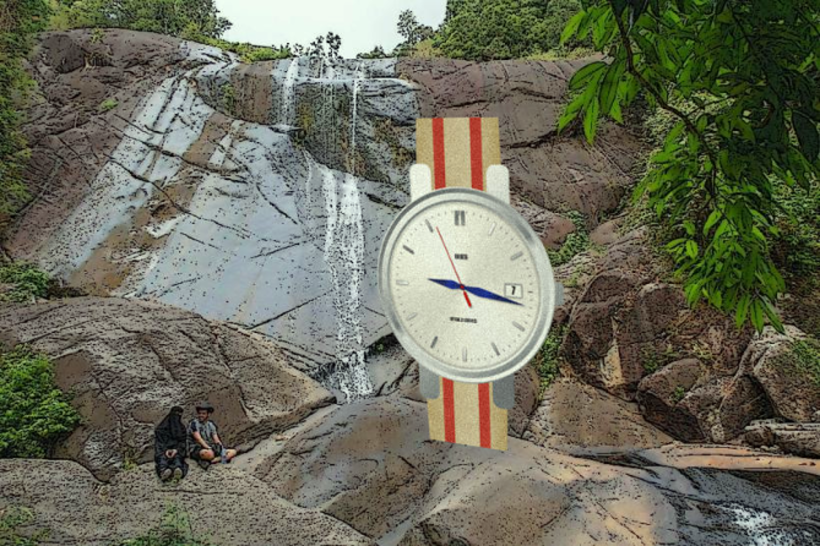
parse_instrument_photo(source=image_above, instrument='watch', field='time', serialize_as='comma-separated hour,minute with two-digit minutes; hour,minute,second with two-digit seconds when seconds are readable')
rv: 9,16,56
